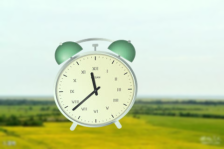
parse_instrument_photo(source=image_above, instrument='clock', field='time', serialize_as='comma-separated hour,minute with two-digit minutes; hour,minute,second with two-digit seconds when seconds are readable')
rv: 11,38
